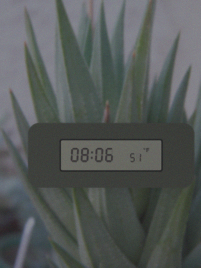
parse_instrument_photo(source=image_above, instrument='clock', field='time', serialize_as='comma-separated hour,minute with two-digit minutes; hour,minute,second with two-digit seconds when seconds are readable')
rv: 8,06
